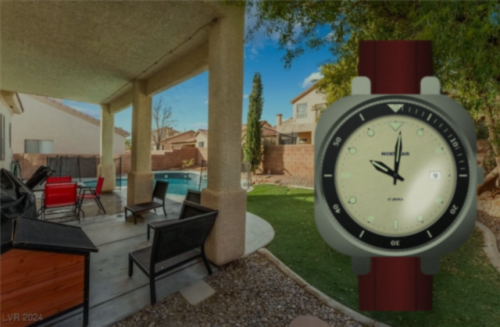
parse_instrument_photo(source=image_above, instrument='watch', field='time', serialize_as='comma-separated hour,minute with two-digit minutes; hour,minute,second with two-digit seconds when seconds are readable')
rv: 10,01
